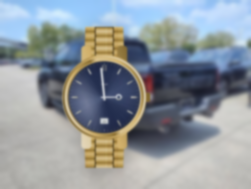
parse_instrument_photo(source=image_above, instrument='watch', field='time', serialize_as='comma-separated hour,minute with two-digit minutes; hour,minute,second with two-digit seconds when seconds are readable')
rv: 2,59
